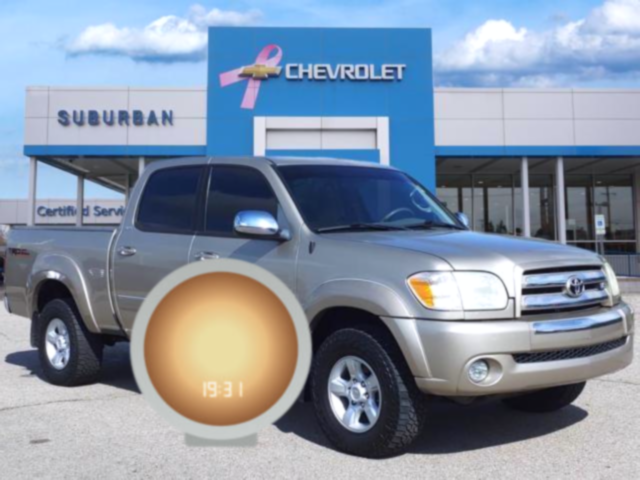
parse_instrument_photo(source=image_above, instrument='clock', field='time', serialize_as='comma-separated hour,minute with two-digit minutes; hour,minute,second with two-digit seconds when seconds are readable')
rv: 19,31
